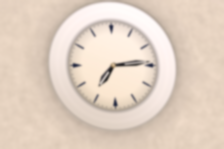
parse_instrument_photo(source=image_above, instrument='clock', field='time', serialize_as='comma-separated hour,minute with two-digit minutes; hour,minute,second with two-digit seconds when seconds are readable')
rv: 7,14
